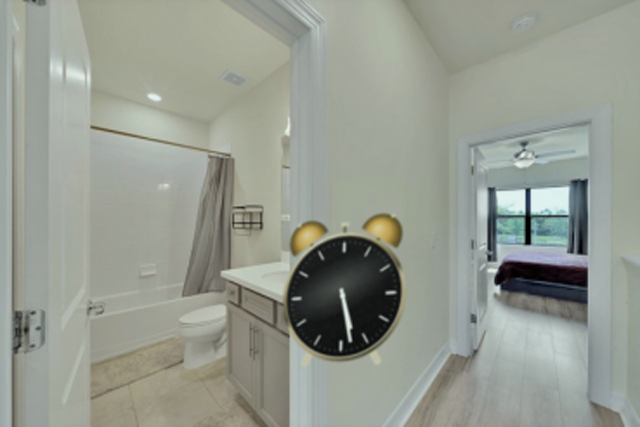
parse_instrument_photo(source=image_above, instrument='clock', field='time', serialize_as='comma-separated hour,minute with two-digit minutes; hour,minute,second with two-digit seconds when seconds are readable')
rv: 5,28
